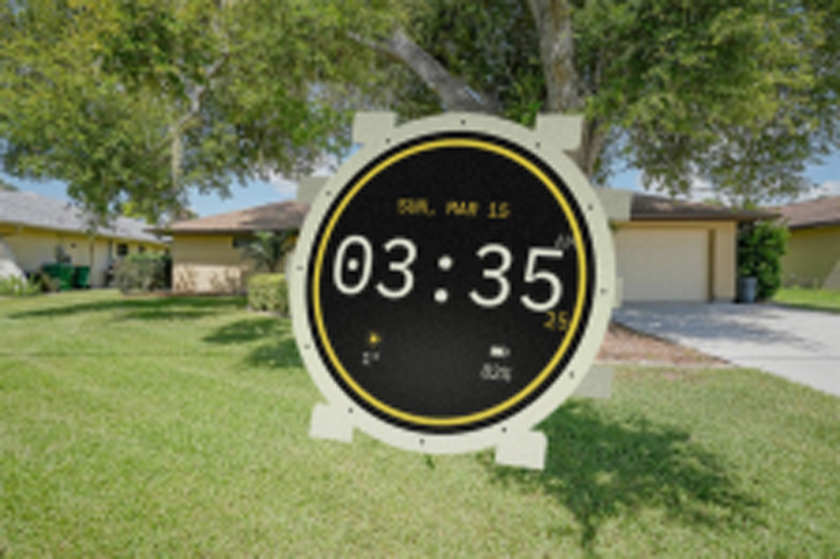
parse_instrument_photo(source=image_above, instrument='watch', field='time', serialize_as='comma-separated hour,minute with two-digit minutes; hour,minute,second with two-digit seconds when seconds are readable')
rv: 3,35
